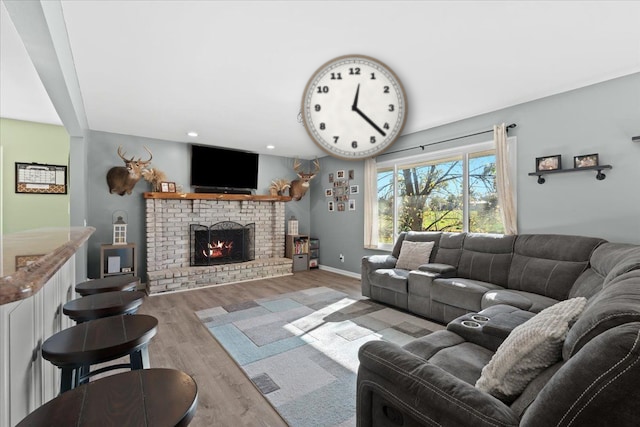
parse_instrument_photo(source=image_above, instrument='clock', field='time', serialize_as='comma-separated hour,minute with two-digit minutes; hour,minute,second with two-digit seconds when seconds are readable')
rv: 12,22
